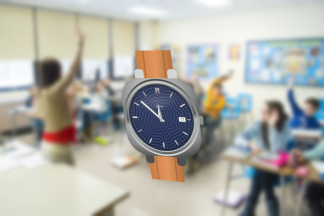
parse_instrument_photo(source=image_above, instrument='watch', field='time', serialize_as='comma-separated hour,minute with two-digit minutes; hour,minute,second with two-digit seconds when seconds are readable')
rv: 11,52
